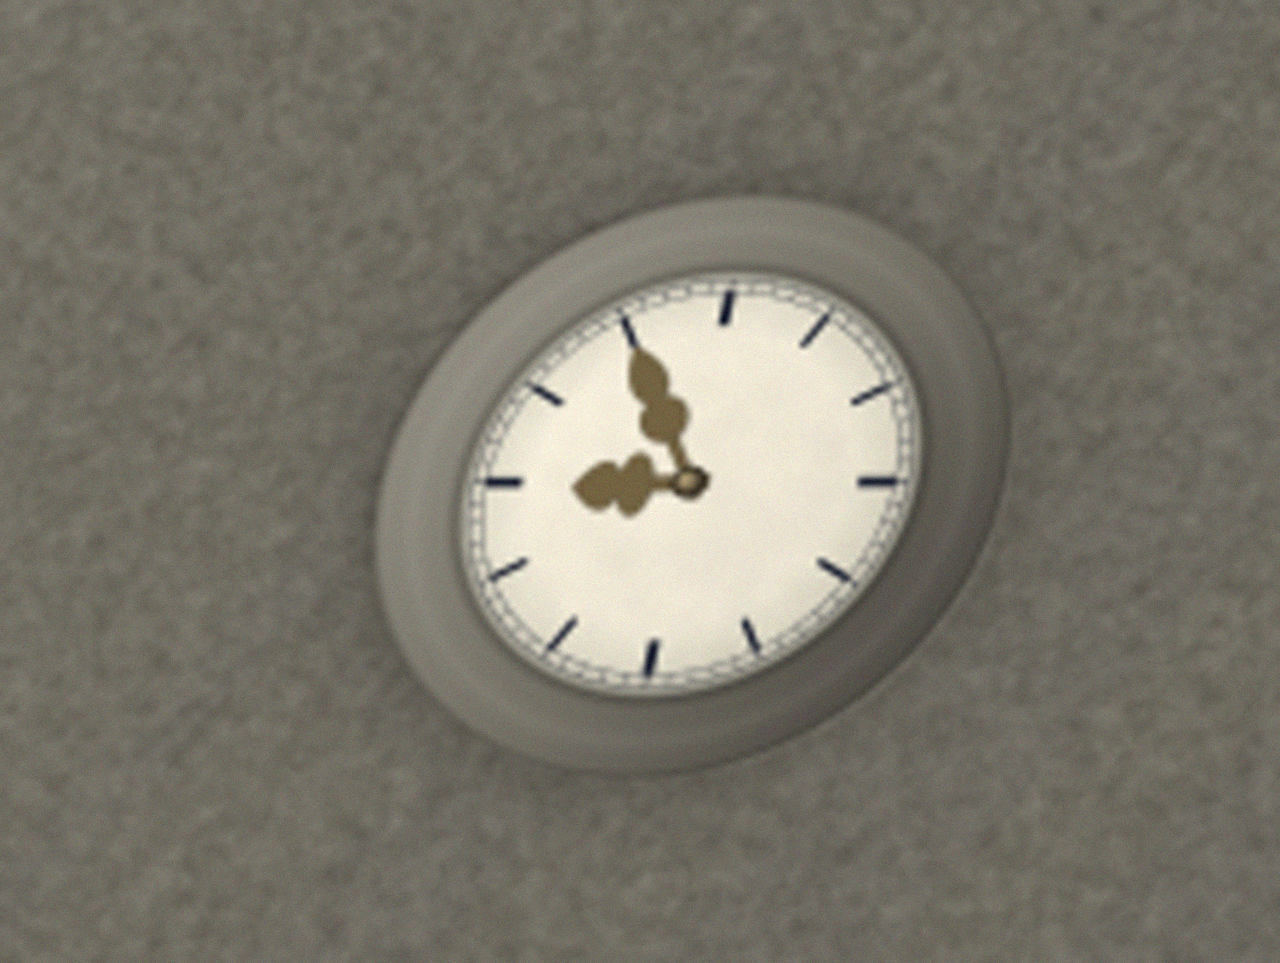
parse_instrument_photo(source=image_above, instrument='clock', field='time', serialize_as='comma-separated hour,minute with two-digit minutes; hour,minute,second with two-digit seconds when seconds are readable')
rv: 8,55
